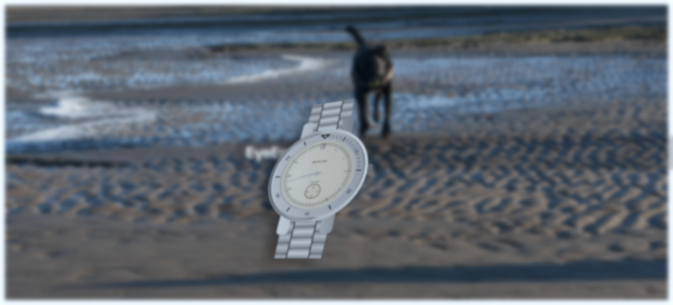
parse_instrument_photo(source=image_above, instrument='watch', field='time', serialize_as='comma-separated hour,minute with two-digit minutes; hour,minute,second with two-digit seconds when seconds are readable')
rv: 8,43
